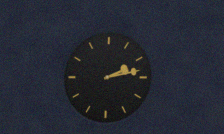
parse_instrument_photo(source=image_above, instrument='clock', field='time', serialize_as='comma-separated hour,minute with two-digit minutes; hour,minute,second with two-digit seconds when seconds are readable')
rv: 2,13
